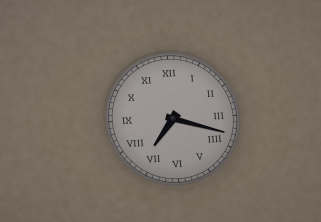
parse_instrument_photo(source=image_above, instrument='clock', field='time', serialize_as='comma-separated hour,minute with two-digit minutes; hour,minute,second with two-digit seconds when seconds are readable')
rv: 7,18
